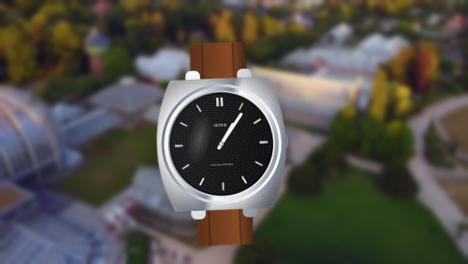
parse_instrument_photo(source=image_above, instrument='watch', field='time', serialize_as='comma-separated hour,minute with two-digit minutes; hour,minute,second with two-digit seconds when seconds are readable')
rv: 1,06
